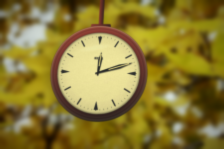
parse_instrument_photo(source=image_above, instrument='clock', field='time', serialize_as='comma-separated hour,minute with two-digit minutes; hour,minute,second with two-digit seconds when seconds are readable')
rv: 12,12
